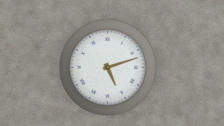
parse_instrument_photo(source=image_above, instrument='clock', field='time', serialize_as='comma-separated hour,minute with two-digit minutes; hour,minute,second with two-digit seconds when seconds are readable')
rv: 5,12
